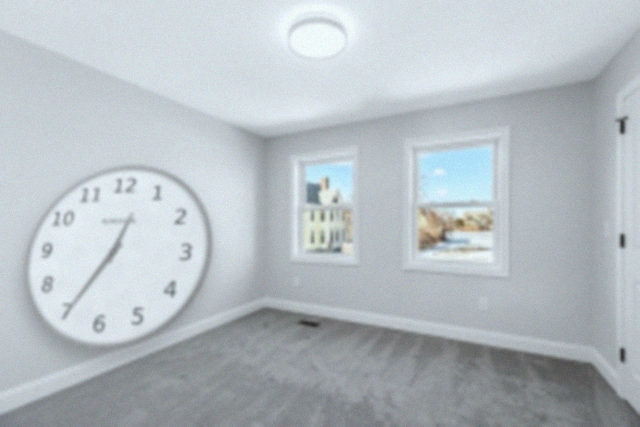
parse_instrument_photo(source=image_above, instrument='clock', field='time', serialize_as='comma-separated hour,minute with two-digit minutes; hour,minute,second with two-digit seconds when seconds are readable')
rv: 12,35
